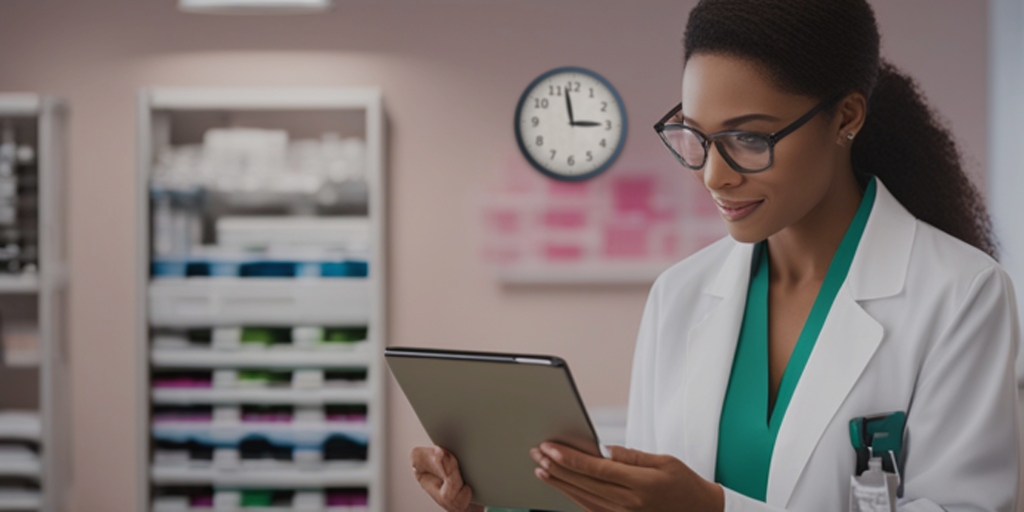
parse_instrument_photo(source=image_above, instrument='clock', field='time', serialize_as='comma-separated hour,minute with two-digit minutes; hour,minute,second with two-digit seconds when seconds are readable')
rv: 2,58
